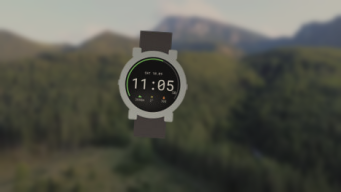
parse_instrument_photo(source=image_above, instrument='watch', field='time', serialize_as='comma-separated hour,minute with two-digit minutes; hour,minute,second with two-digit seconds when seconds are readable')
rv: 11,05
